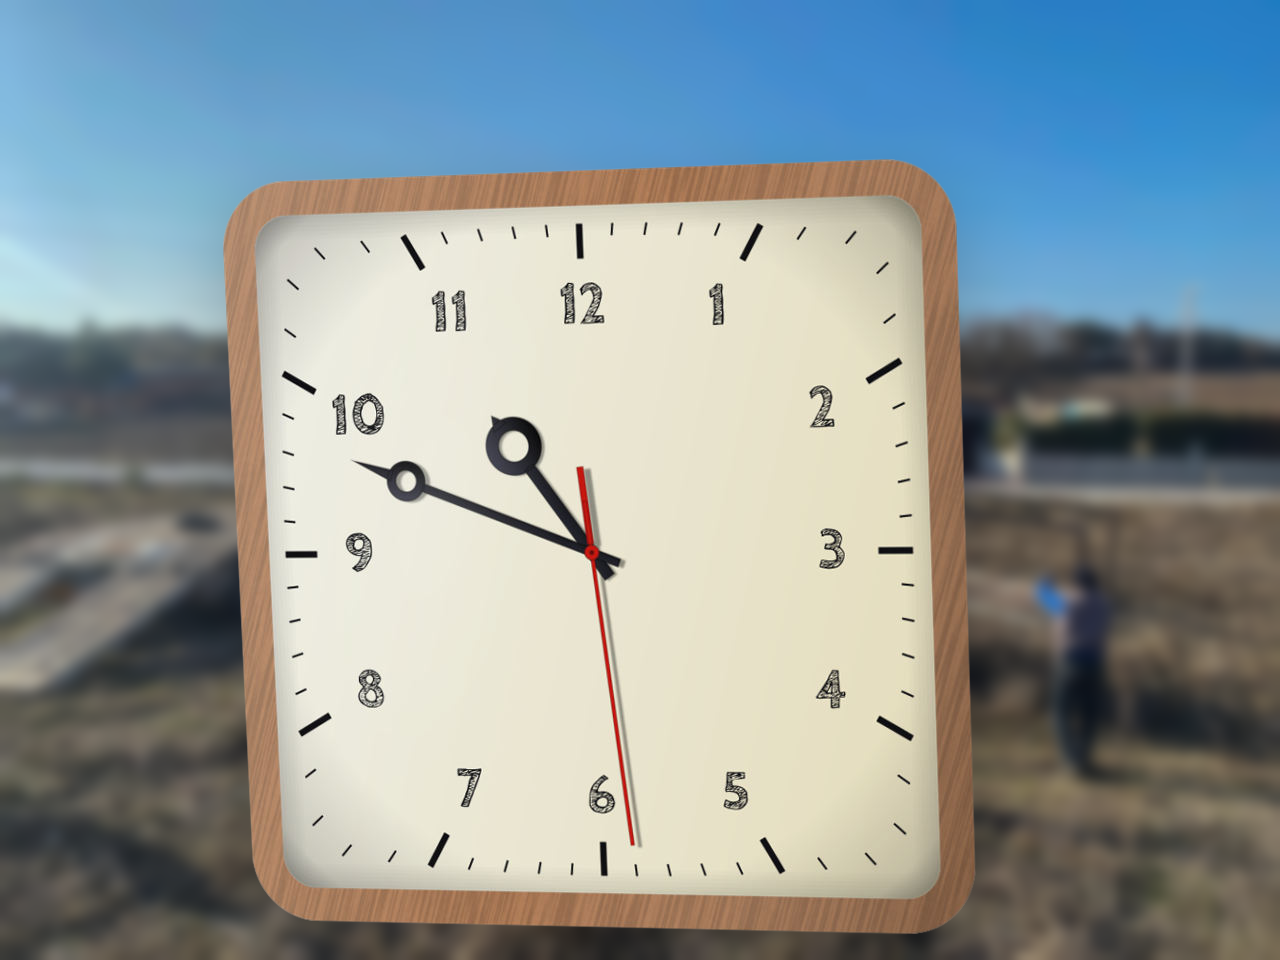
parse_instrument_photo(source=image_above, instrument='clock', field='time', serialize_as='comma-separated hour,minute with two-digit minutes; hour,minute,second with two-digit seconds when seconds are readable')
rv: 10,48,29
